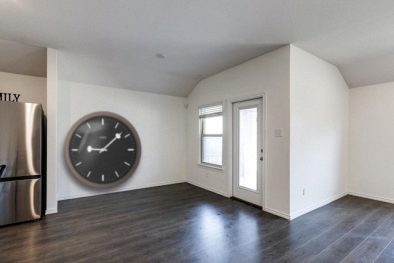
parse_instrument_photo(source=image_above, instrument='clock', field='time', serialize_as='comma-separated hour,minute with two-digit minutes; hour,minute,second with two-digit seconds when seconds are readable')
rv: 9,08
